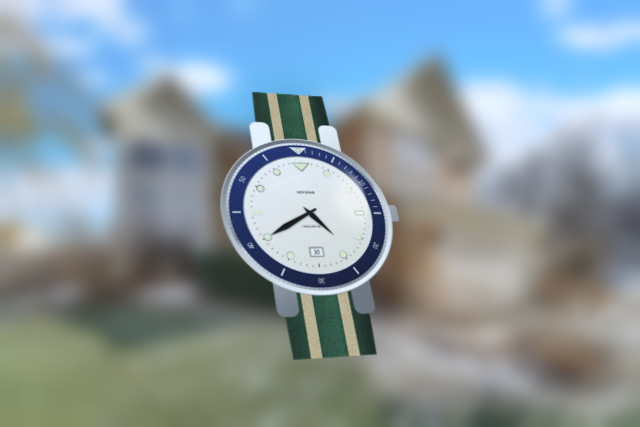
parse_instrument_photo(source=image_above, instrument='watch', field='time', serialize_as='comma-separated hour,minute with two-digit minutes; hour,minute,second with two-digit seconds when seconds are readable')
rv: 4,40
